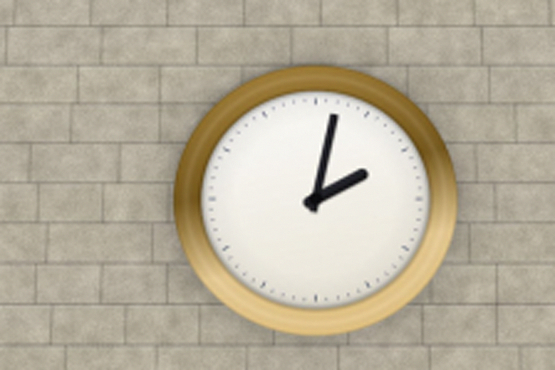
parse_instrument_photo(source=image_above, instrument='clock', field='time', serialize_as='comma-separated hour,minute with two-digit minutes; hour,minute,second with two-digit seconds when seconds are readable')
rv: 2,02
